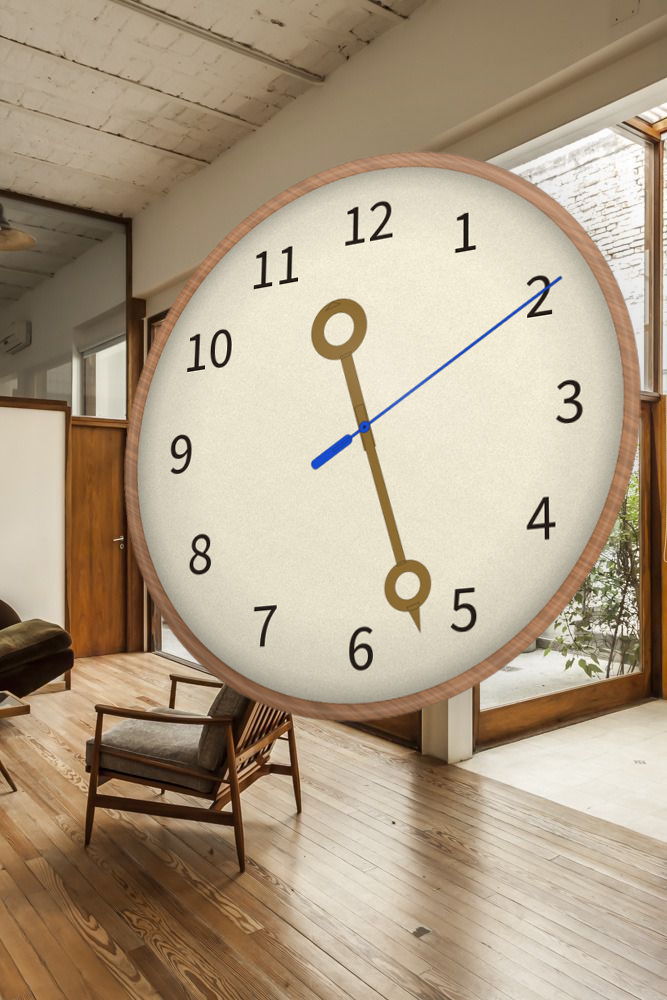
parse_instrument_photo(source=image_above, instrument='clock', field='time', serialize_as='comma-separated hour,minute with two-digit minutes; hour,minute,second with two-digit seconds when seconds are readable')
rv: 11,27,10
